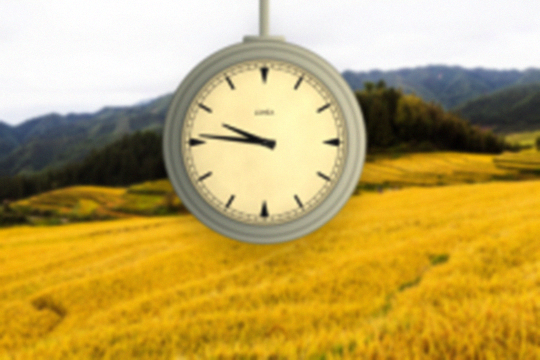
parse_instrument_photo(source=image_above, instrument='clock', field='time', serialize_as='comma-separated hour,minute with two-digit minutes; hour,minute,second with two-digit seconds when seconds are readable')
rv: 9,46
